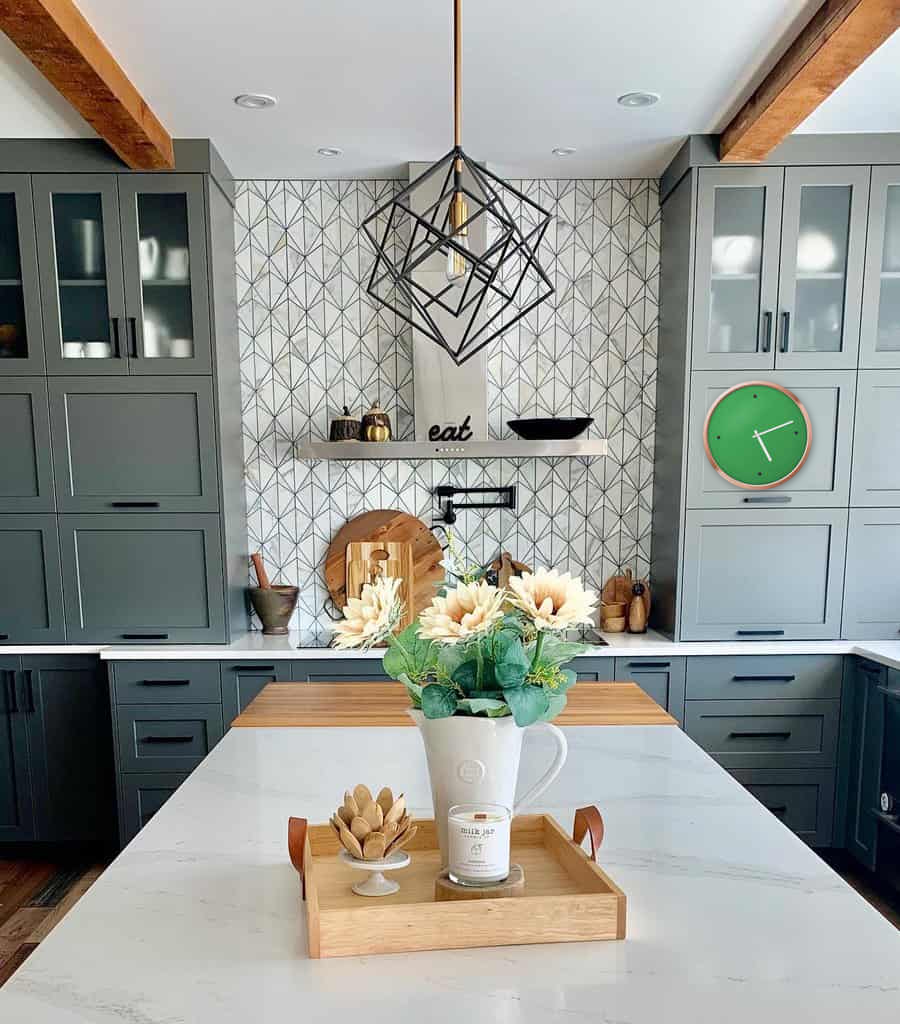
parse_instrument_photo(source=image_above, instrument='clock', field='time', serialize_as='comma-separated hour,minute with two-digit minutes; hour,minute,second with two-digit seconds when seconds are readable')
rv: 5,12
